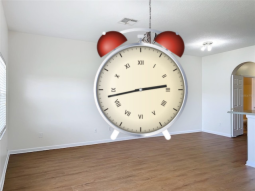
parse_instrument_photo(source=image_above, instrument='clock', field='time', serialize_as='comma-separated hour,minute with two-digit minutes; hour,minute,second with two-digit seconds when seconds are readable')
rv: 2,43
